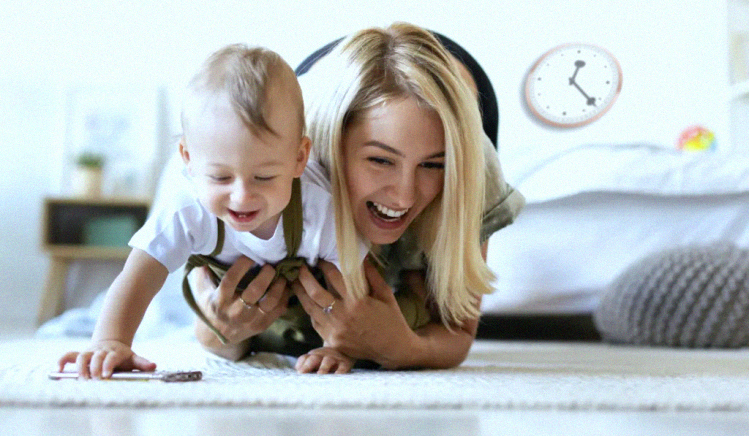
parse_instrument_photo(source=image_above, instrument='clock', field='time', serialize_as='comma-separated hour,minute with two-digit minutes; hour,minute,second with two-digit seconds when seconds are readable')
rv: 12,22
